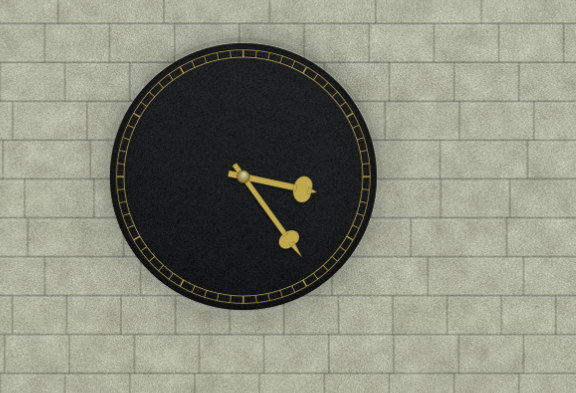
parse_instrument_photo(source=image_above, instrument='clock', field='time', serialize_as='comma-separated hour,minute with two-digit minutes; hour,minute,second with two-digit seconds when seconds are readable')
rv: 3,24
